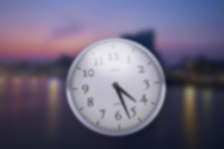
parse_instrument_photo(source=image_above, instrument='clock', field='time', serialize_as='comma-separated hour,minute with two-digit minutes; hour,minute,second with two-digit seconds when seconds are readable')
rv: 4,27
